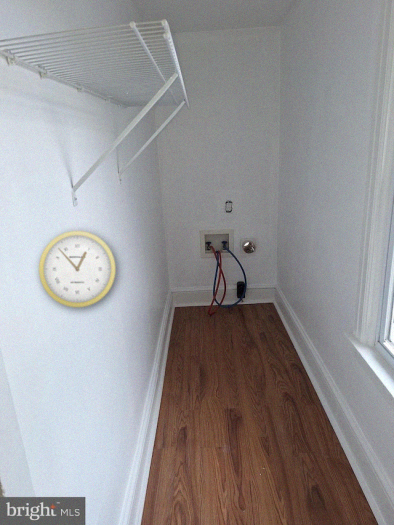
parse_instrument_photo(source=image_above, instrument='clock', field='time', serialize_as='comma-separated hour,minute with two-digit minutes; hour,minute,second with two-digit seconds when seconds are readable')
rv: 12,53
